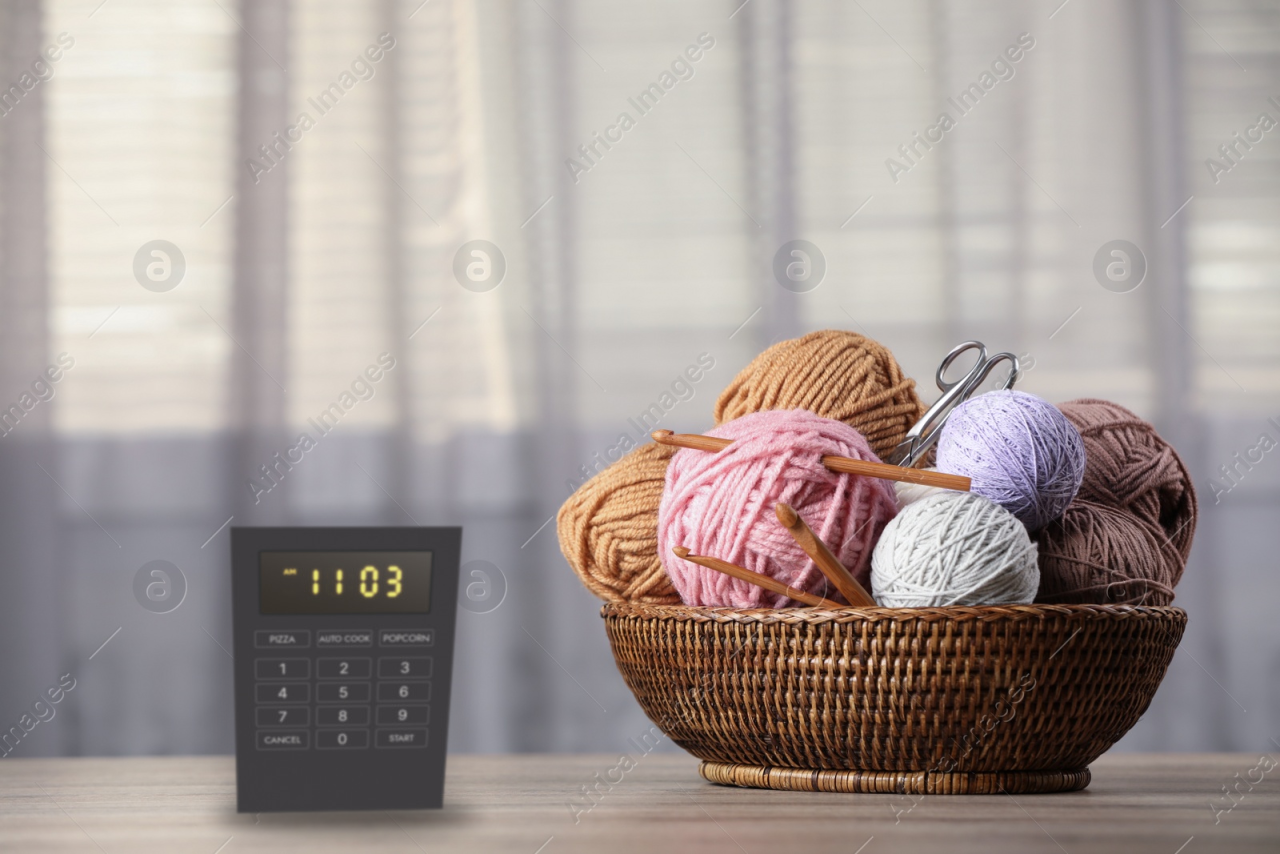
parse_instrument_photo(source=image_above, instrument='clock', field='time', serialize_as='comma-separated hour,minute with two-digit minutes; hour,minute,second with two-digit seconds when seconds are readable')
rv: 11,03
